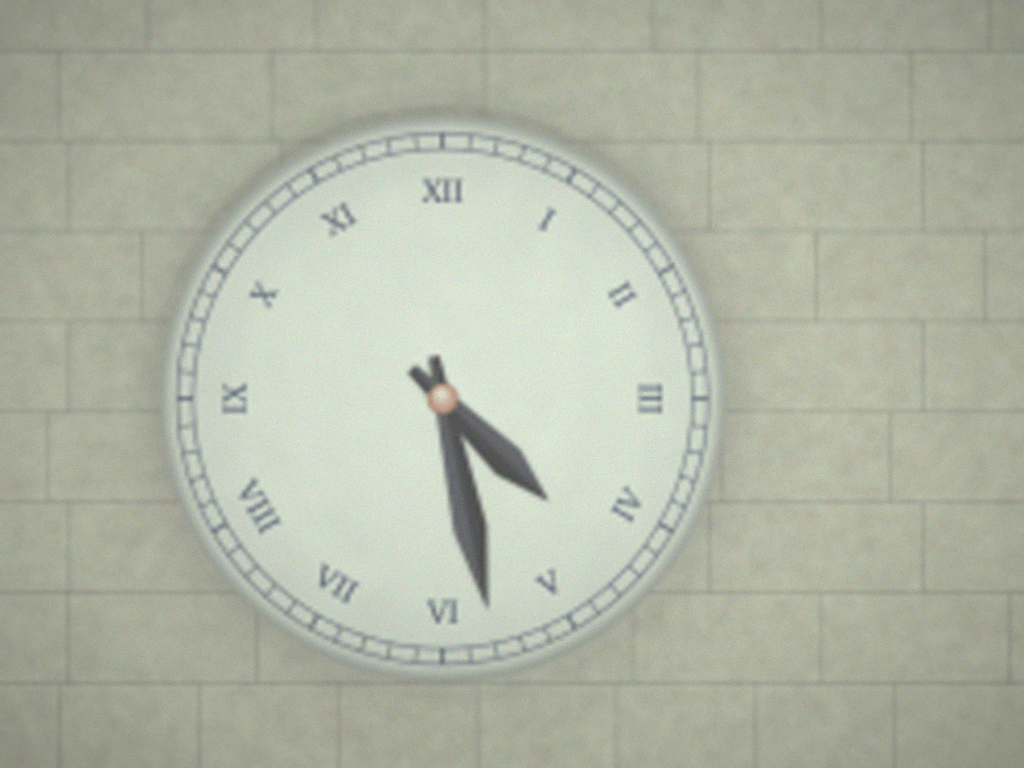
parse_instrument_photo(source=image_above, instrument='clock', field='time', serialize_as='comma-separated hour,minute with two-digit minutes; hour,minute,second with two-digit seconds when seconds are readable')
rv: 4,28
